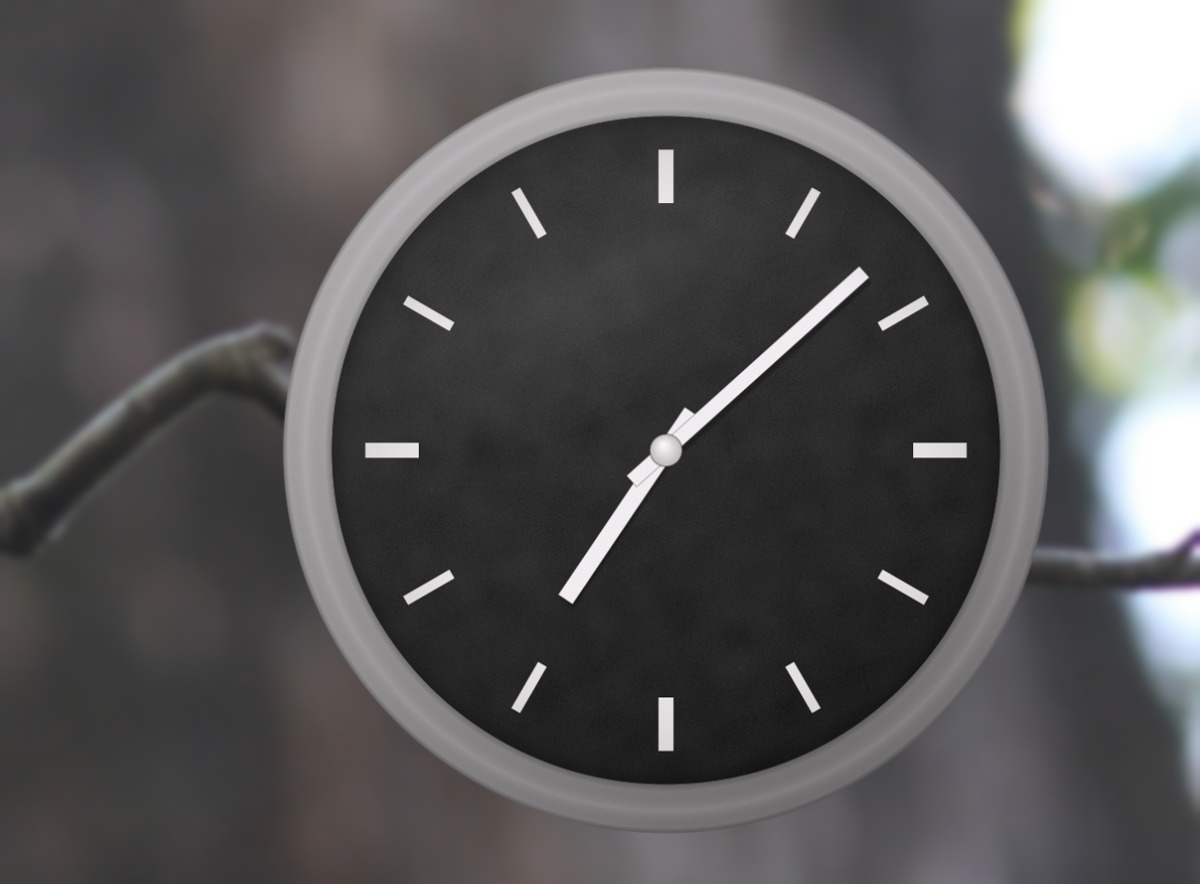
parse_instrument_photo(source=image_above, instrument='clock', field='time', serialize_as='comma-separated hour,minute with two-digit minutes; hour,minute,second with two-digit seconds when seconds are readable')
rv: 7,08
